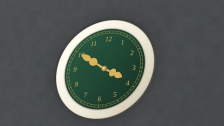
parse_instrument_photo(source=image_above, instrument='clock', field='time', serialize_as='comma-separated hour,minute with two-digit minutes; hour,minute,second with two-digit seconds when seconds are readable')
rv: 3,50
